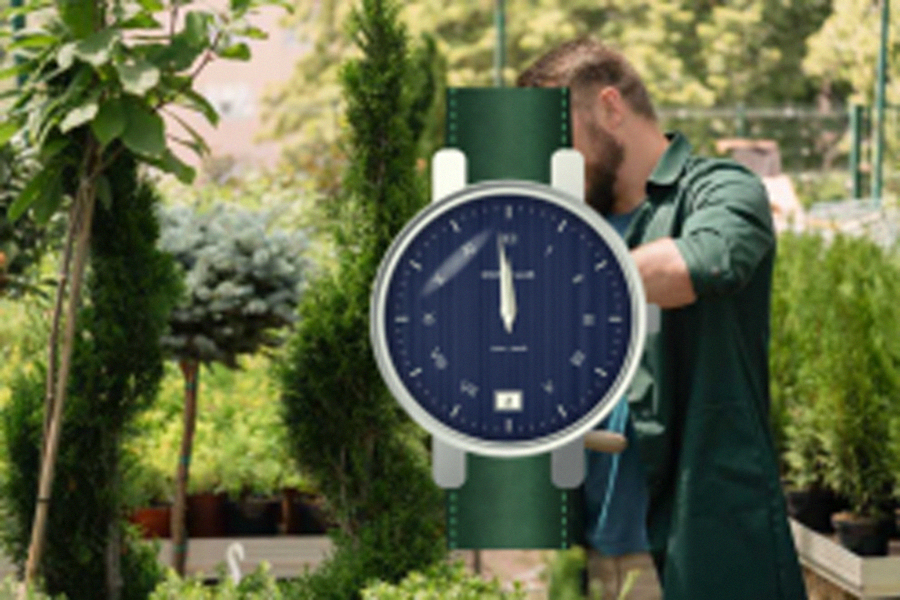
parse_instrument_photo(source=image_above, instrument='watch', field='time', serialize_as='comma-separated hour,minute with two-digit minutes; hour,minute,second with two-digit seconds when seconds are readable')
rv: 11,59
